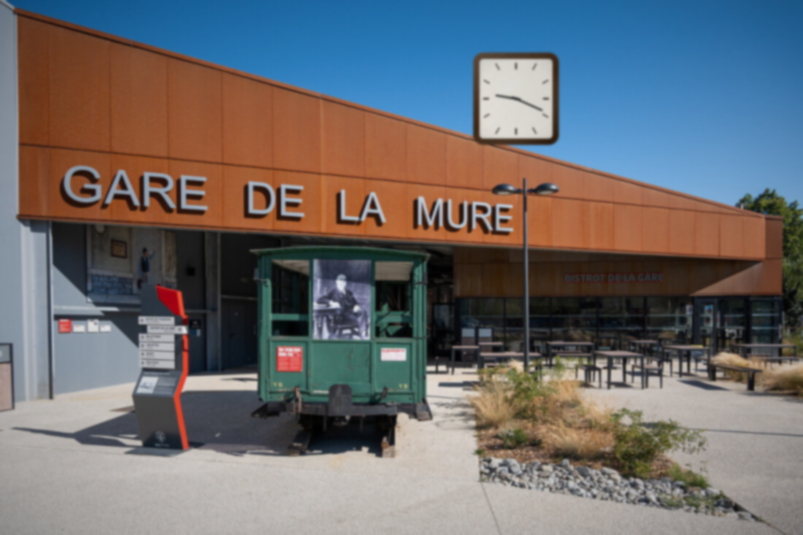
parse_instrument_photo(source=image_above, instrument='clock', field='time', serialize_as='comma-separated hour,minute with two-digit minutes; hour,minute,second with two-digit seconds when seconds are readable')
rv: 9,19
